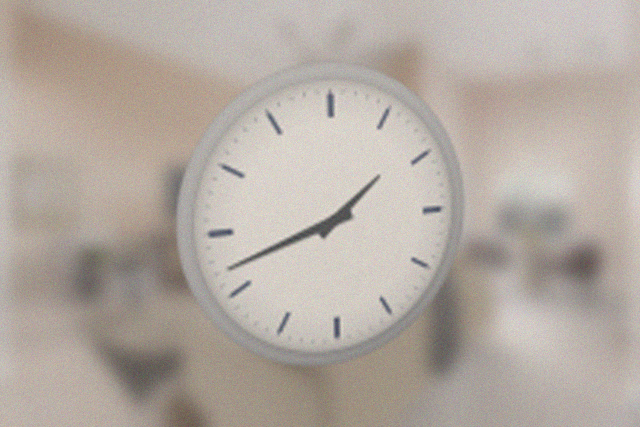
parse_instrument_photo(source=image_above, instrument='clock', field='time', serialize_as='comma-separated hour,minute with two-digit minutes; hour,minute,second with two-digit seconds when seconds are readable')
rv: 1,42
